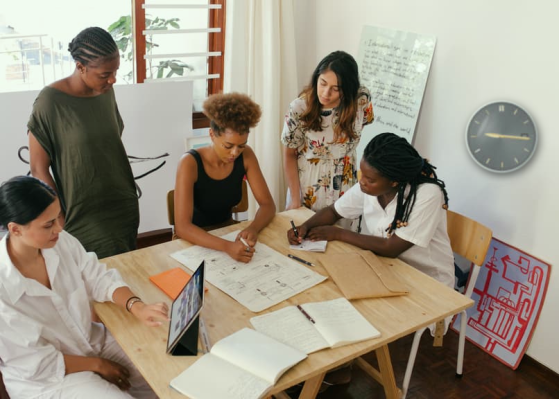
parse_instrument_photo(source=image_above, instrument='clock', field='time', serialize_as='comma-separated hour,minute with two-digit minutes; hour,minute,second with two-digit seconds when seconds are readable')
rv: 9,16
